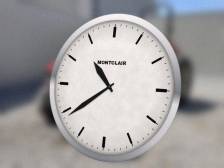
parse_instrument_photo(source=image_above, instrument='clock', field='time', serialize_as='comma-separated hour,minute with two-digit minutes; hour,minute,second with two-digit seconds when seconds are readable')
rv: 10,39
